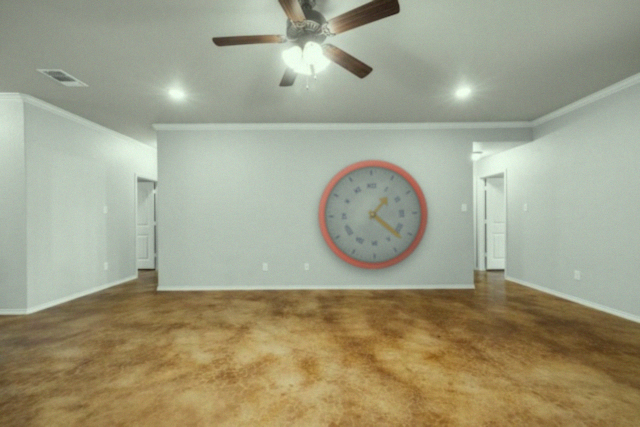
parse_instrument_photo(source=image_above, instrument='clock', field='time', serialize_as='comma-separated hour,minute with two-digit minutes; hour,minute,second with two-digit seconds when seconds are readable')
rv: 1,22
